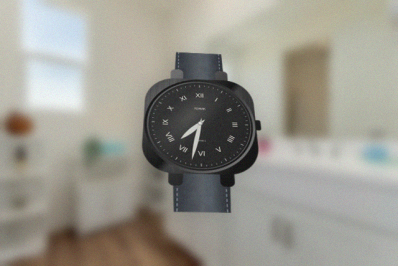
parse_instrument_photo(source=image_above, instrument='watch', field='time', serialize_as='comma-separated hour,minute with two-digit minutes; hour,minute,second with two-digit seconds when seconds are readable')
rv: 7,32
